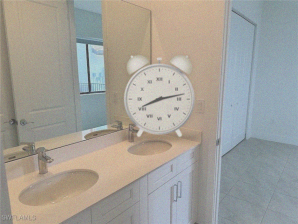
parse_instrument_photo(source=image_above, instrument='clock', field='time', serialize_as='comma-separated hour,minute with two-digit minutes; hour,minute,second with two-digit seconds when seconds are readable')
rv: 8,13
